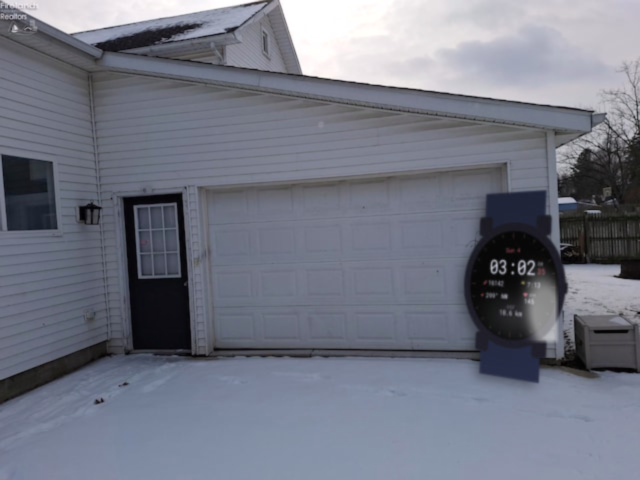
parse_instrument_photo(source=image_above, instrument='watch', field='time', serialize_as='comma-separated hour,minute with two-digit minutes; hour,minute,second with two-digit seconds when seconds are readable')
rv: 3,02
